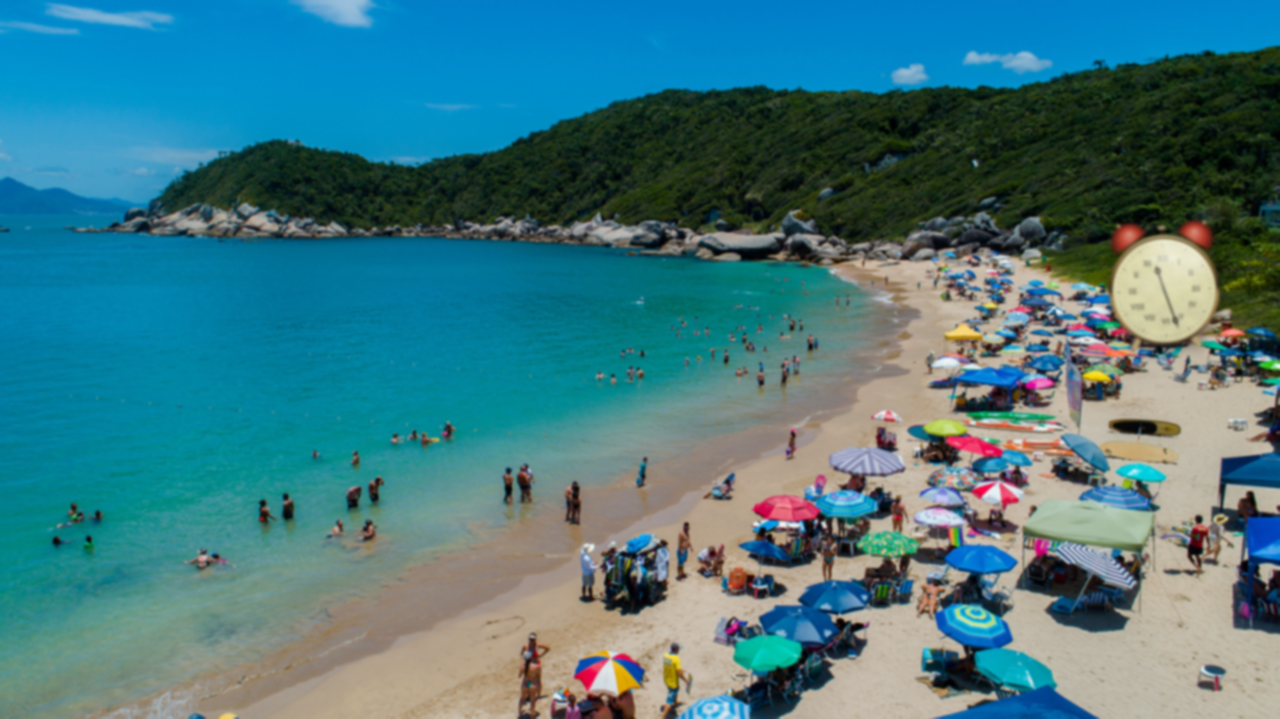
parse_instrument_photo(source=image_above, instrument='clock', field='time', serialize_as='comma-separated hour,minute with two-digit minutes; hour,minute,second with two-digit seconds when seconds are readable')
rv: 11,27
